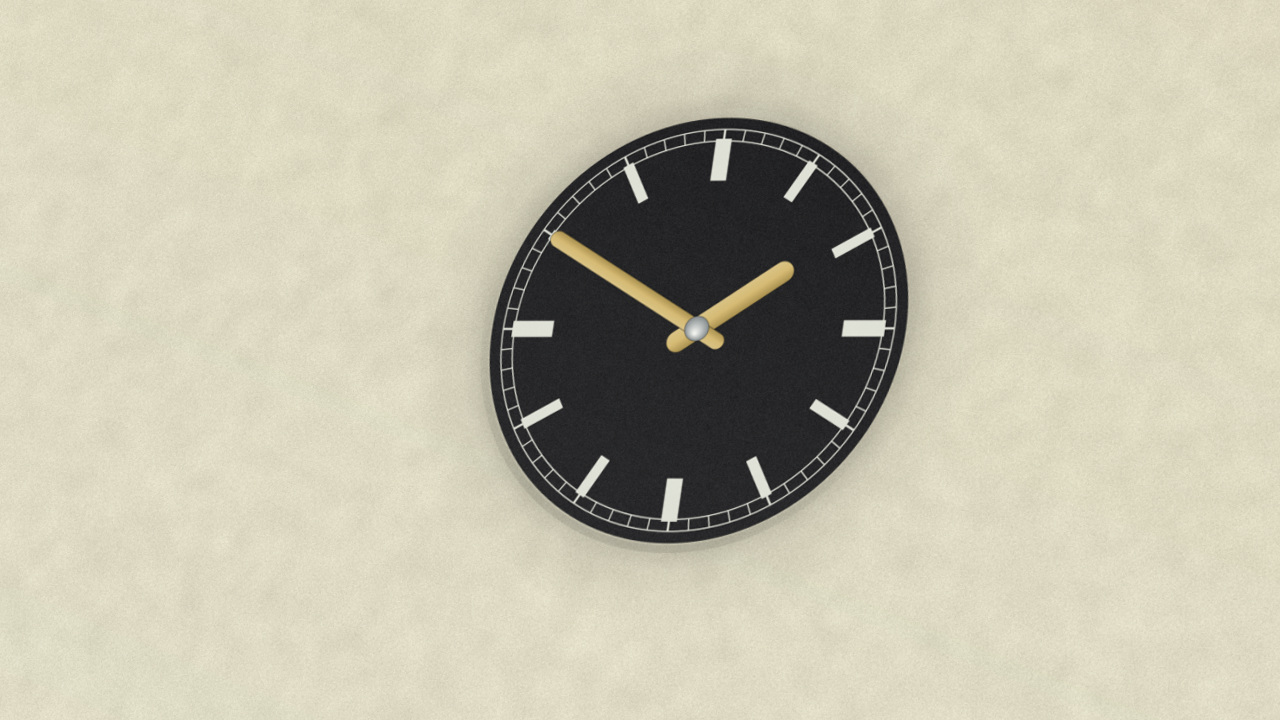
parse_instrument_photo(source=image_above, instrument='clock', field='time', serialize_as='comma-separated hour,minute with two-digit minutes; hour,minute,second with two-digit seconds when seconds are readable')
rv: 1,50
